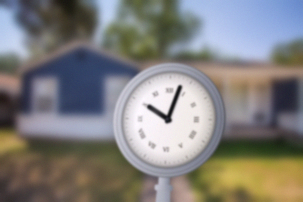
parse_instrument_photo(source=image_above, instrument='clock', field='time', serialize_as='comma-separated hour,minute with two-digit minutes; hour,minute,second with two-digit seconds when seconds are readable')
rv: 10,03
